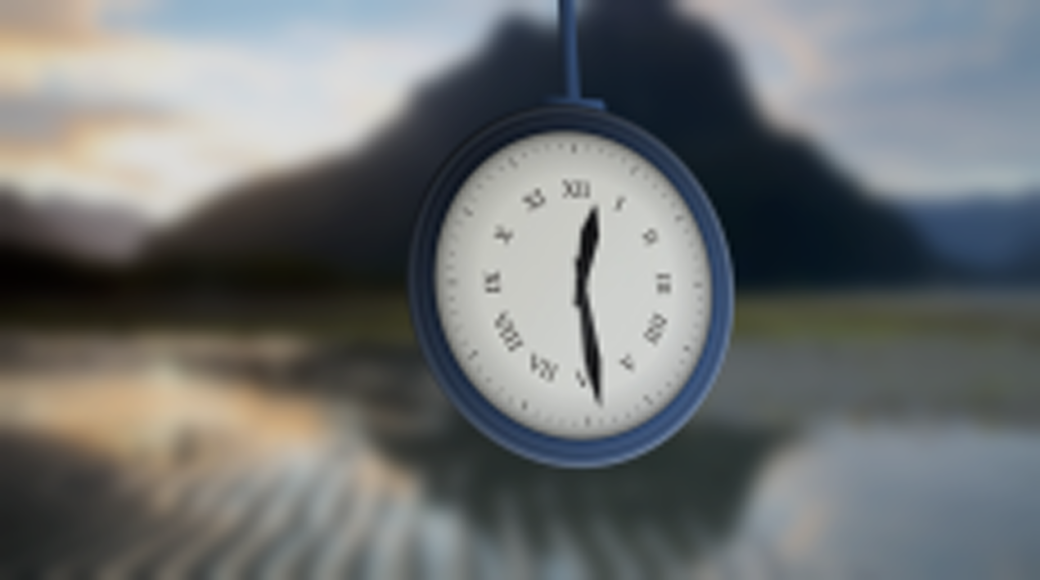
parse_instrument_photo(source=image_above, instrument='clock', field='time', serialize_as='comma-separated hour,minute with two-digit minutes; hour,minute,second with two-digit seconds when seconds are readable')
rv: 12,29
